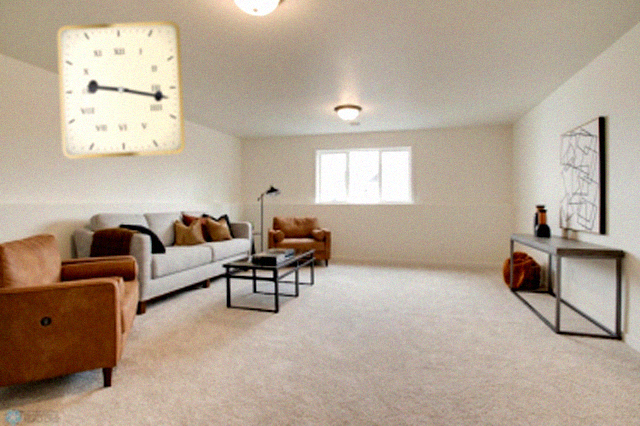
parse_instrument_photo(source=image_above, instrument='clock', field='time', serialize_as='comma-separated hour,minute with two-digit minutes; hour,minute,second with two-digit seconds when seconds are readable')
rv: 9,17
